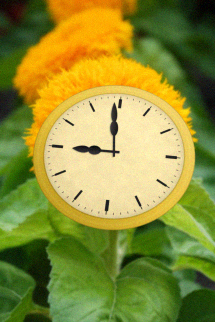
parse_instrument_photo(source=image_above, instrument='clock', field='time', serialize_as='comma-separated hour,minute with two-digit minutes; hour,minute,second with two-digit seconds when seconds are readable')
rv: 8,59
